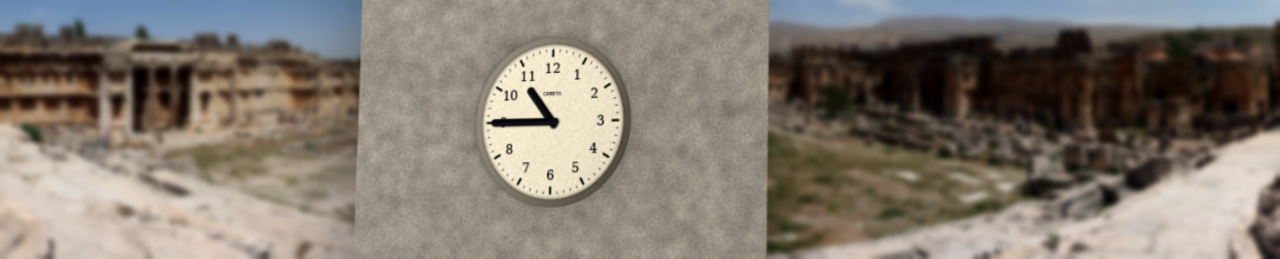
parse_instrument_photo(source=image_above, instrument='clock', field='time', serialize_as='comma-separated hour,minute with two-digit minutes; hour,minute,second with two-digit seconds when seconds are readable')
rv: 10,45
